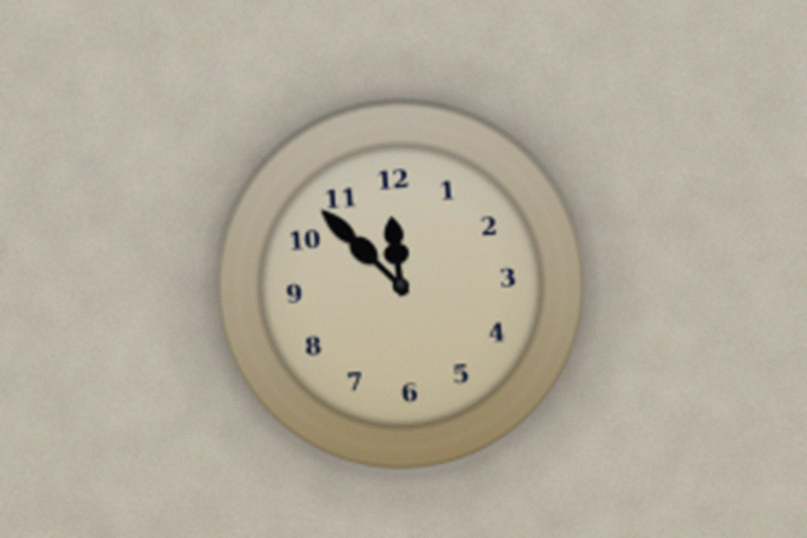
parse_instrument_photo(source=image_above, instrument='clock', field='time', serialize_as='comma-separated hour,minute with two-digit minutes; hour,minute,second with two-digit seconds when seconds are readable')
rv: 11,53
